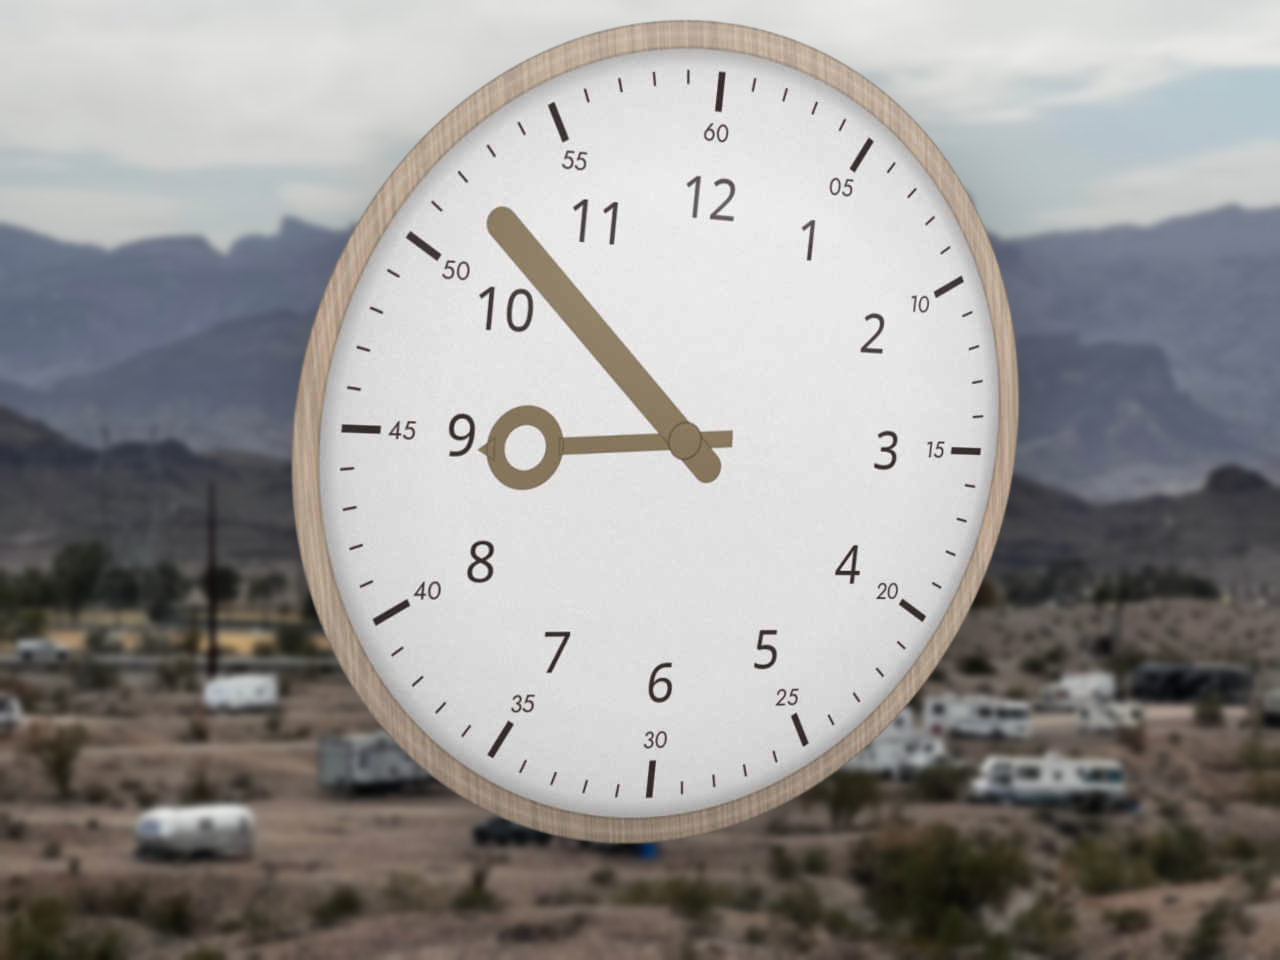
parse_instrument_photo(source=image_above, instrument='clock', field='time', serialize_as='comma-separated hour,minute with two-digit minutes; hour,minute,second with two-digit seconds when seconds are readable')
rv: 8,52
